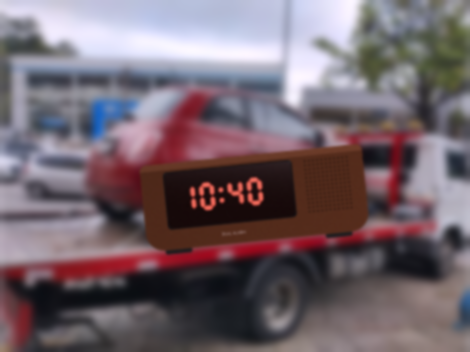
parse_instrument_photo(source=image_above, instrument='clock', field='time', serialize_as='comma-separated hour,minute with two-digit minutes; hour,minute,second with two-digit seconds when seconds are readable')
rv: 10,40
